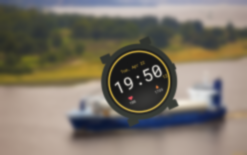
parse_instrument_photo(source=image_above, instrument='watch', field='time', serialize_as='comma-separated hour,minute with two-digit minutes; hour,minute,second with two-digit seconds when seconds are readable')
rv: 19,50
